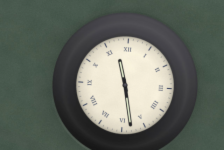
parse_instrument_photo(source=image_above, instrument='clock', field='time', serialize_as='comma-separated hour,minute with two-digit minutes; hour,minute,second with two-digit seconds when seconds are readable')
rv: 11,28
